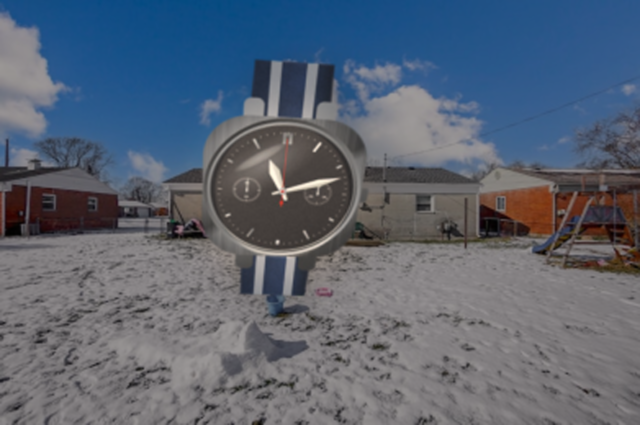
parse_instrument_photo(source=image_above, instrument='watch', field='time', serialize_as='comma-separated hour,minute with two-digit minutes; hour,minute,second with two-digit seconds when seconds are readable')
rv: 11,12
